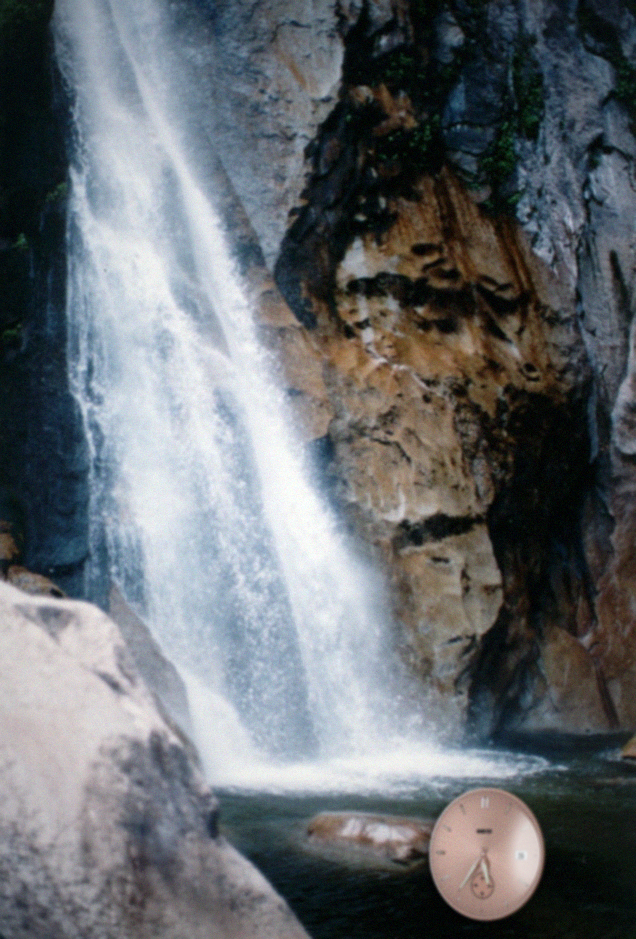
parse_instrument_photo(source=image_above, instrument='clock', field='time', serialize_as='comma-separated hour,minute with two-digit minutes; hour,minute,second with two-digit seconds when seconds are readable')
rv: 5,36
